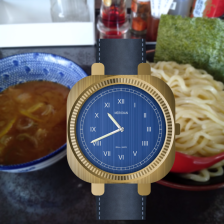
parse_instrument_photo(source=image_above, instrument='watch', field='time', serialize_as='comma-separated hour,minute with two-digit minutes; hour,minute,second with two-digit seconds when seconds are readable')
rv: 10,41
